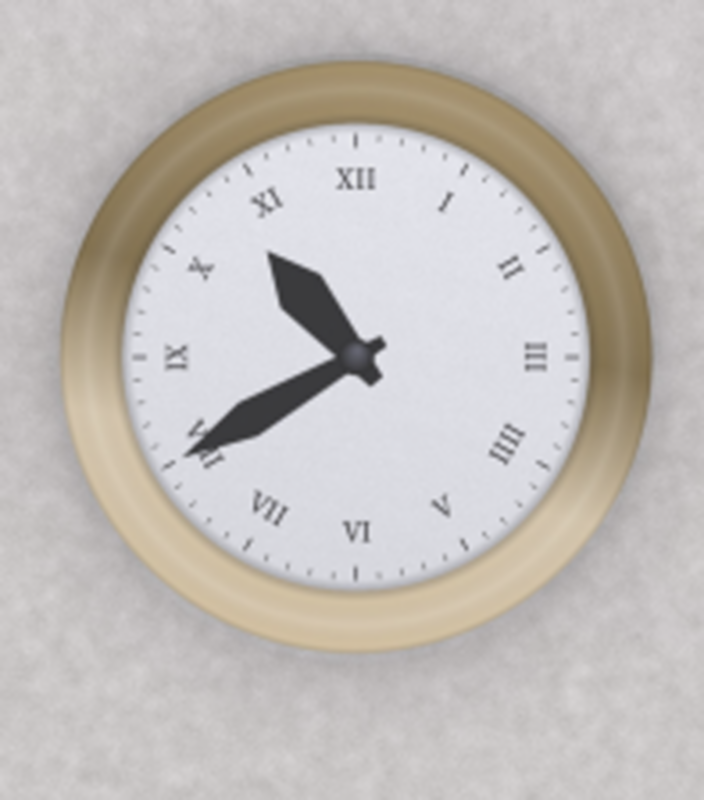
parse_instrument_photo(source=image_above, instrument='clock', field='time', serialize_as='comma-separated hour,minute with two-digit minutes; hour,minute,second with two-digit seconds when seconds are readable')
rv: 10,40
